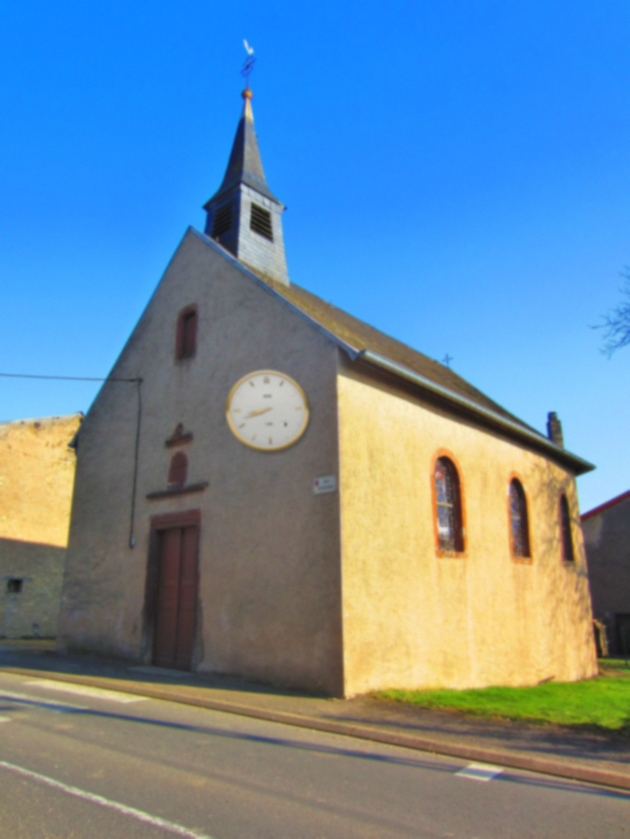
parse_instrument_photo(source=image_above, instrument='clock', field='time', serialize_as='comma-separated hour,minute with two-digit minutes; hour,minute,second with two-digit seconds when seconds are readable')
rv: 8,42
